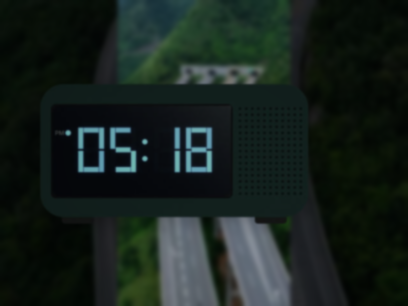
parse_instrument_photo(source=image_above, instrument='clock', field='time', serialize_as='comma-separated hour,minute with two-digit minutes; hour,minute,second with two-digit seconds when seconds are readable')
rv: 5,18
